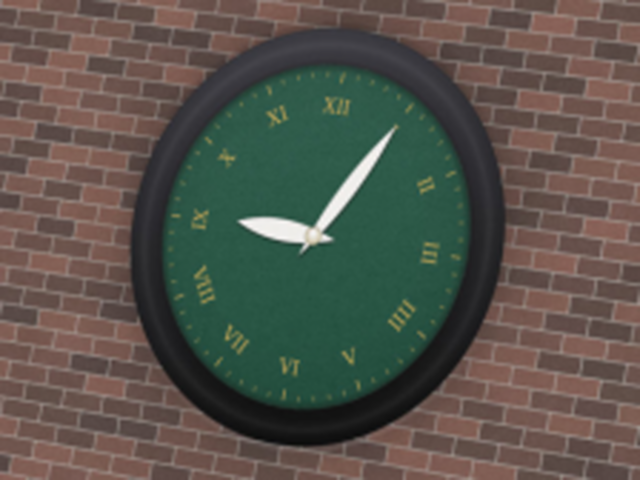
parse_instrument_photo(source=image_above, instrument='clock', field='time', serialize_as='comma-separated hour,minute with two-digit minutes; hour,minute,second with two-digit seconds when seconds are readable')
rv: 9,05
